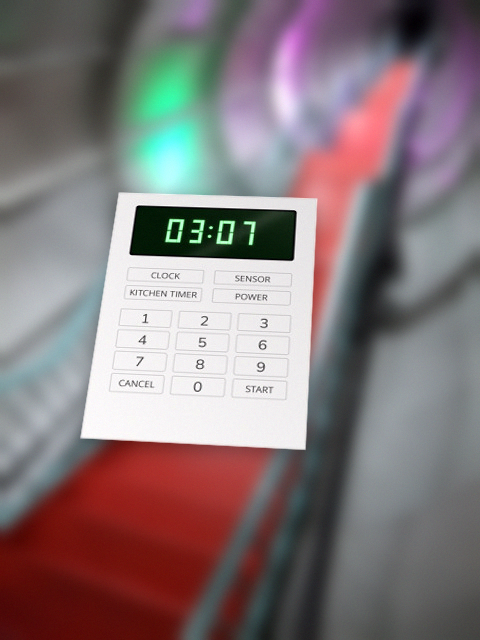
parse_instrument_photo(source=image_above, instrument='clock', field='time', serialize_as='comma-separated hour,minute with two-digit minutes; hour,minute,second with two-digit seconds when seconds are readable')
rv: 3,07
